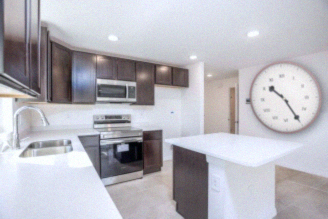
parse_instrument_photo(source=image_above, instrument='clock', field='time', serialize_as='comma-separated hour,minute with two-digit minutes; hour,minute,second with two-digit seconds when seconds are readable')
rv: 10,25
